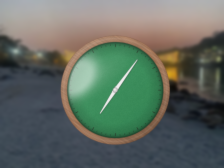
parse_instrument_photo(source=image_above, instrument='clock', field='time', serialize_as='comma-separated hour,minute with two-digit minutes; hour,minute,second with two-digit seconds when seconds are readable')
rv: 7,06
